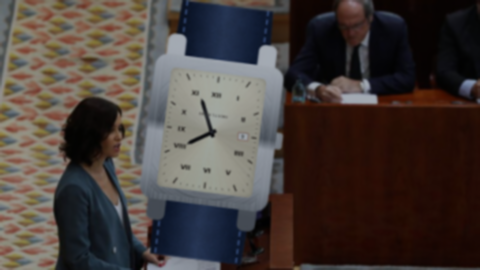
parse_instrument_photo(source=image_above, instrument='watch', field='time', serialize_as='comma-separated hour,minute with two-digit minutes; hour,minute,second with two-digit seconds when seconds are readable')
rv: 7,56
